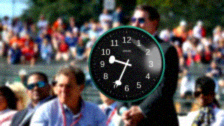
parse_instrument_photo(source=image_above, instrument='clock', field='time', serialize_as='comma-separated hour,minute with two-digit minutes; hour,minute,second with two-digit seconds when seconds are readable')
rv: 9,34
